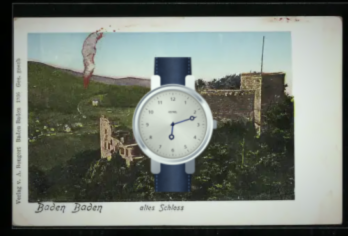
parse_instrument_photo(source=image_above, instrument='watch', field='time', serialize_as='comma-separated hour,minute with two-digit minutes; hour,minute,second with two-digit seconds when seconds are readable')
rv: 6,12
